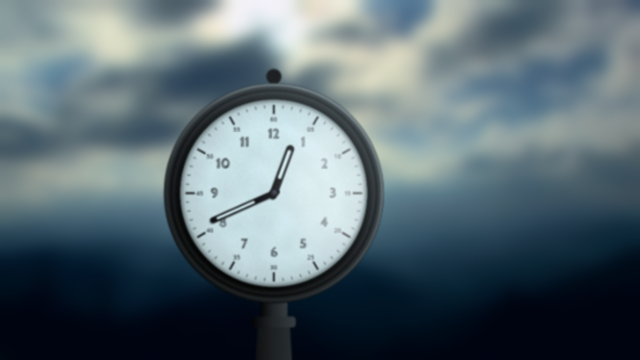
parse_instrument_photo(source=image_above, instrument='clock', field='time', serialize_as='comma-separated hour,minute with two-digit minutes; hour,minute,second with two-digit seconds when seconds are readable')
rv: 12,41
